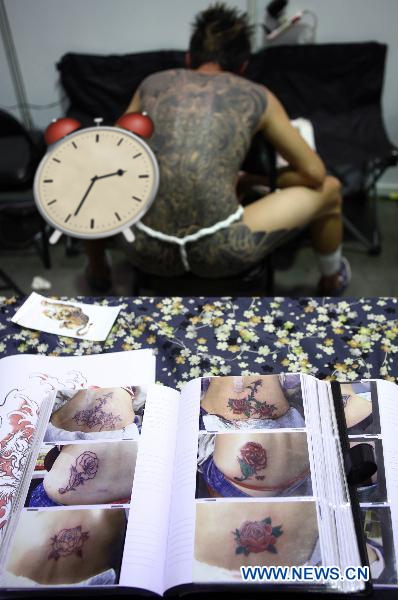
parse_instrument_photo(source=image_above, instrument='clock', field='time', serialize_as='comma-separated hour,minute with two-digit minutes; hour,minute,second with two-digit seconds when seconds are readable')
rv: 2,34
